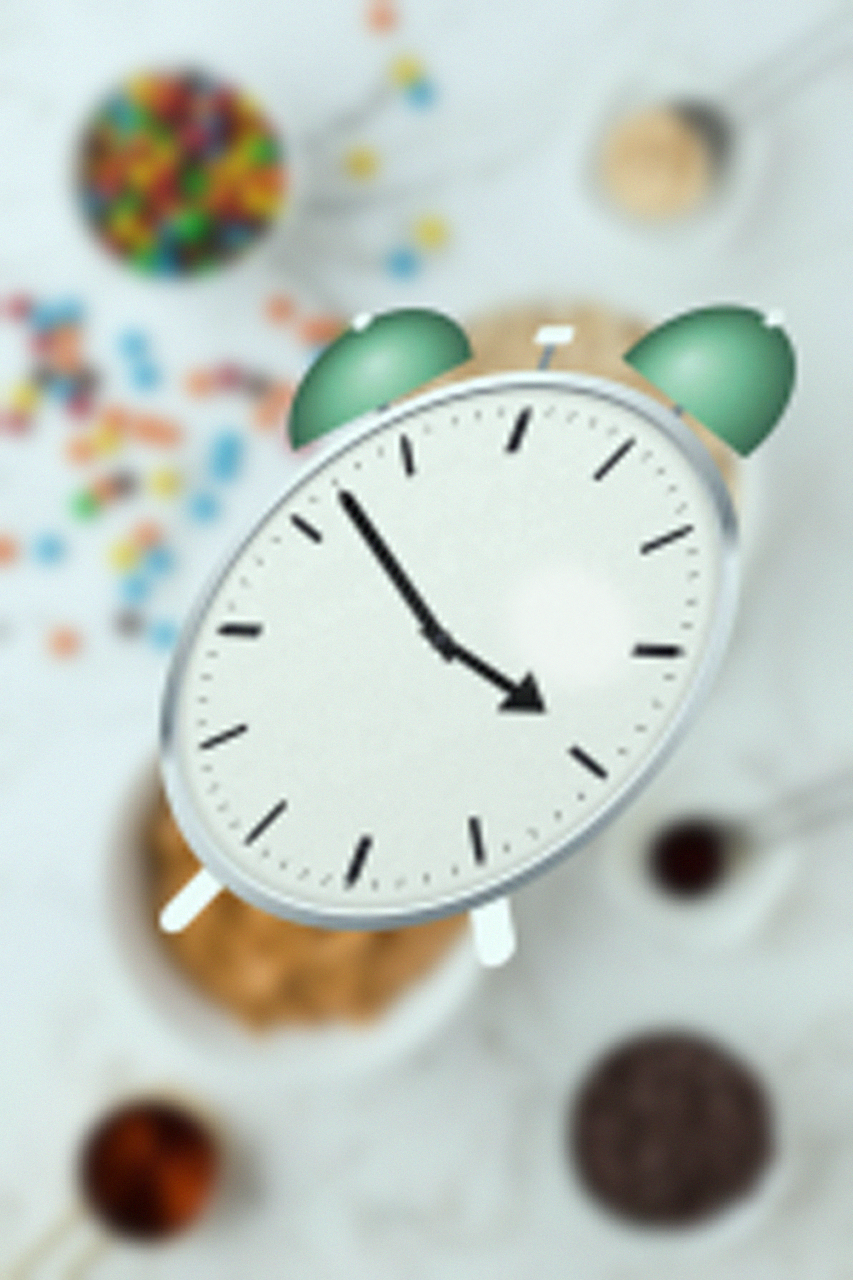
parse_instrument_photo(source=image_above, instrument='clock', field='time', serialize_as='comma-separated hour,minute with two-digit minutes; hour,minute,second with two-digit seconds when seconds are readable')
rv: 3,52
